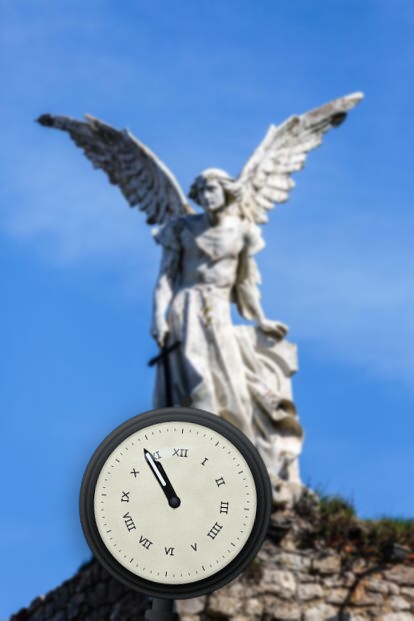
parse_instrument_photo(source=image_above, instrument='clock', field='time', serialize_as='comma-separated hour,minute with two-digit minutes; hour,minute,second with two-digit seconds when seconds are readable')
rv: 10,54
